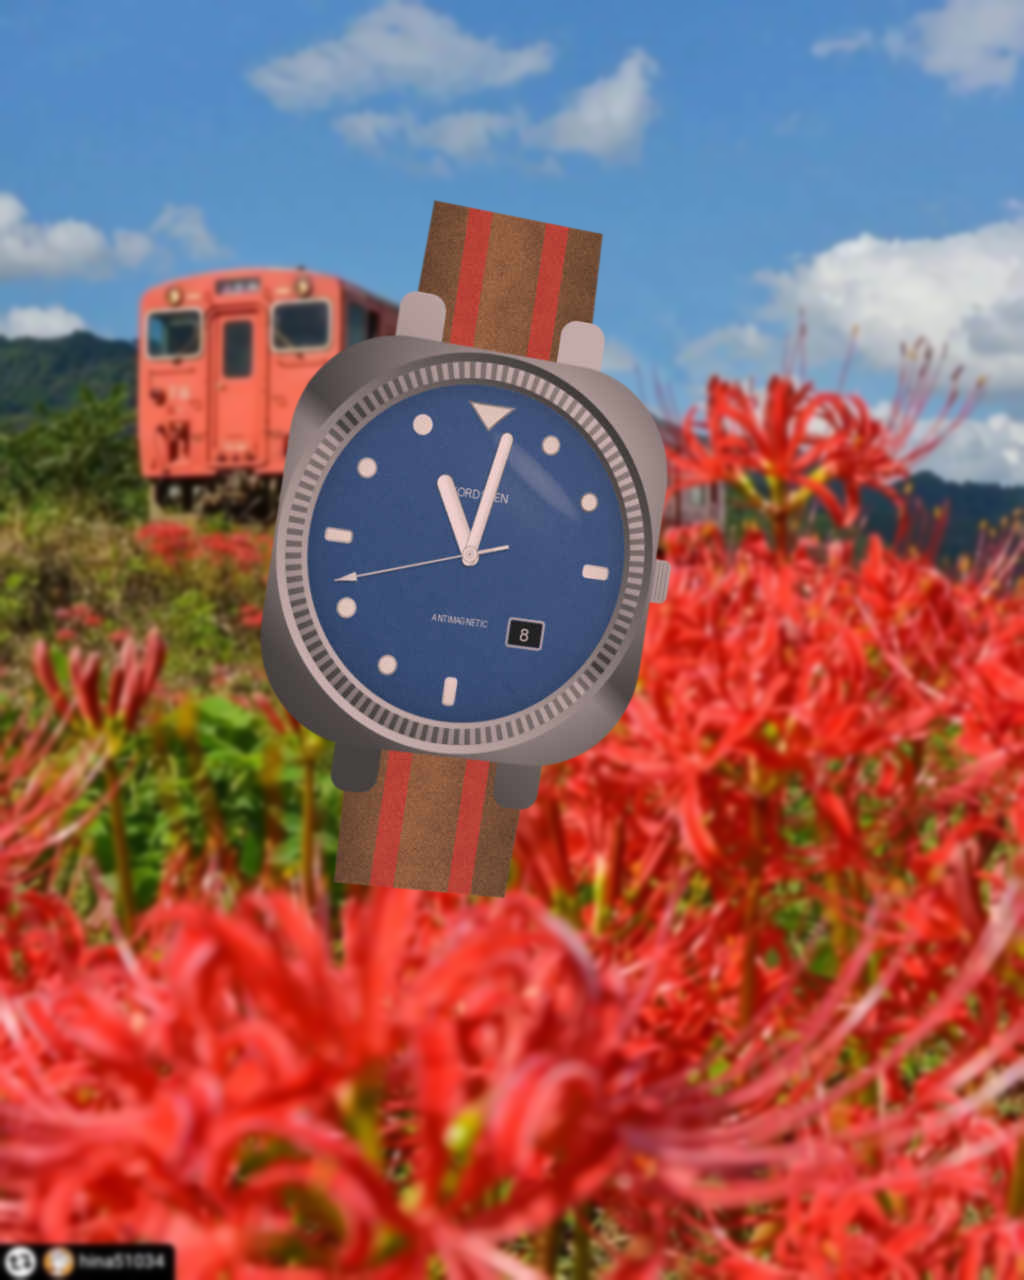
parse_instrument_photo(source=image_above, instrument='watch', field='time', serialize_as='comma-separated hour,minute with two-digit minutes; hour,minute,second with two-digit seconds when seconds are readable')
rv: 11,01,42
